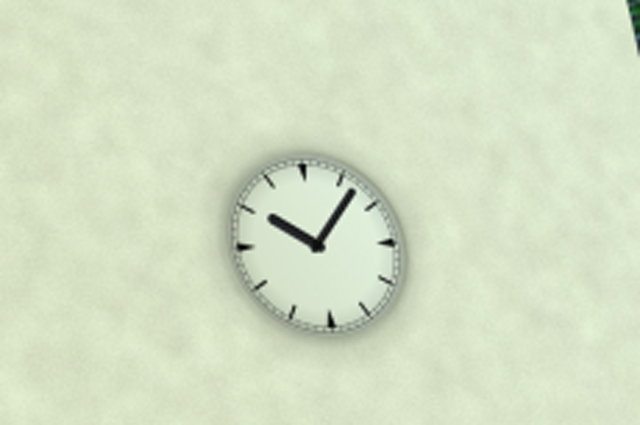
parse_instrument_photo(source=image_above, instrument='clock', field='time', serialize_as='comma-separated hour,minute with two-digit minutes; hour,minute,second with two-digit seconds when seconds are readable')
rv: 10,07
